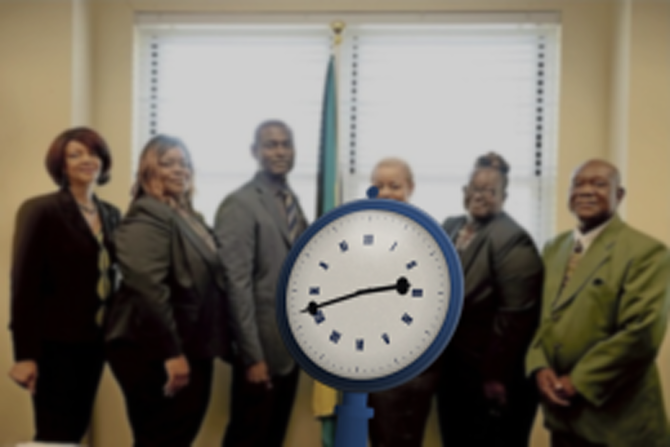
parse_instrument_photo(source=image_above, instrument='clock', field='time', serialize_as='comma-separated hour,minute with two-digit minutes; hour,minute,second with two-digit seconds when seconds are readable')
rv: 2,42
